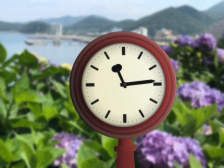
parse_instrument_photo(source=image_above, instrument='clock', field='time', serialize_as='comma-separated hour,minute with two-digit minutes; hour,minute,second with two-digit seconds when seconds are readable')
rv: 11,14
